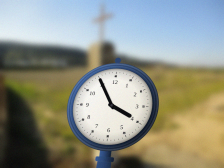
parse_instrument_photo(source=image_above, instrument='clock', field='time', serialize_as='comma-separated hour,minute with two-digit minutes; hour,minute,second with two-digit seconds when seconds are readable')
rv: 3,55
